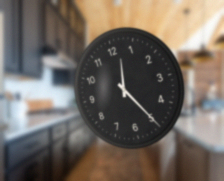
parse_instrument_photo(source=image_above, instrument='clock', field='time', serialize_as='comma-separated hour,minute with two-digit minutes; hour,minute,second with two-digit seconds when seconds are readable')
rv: 12,25
